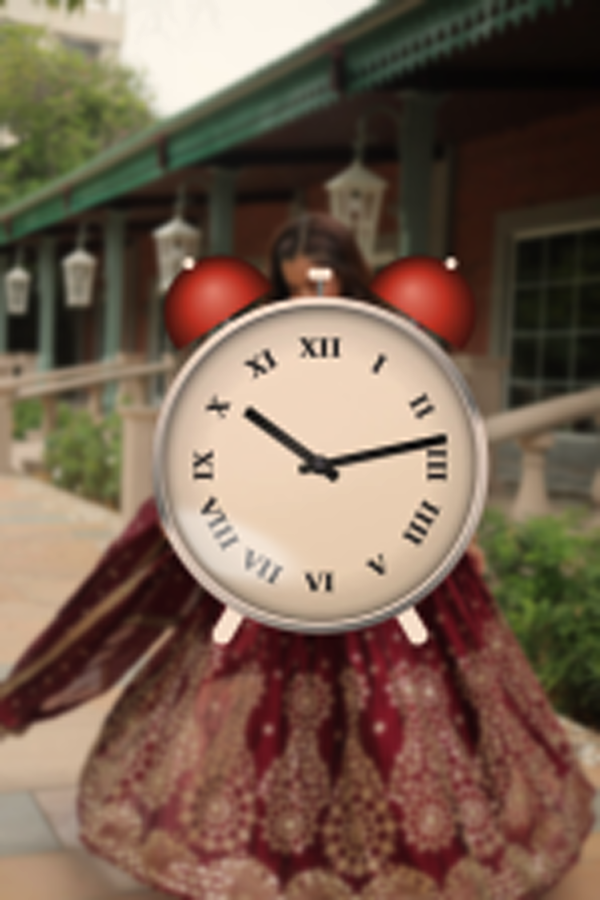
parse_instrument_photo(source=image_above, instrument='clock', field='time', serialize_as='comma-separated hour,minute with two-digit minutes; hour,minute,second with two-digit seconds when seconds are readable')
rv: 10,13
